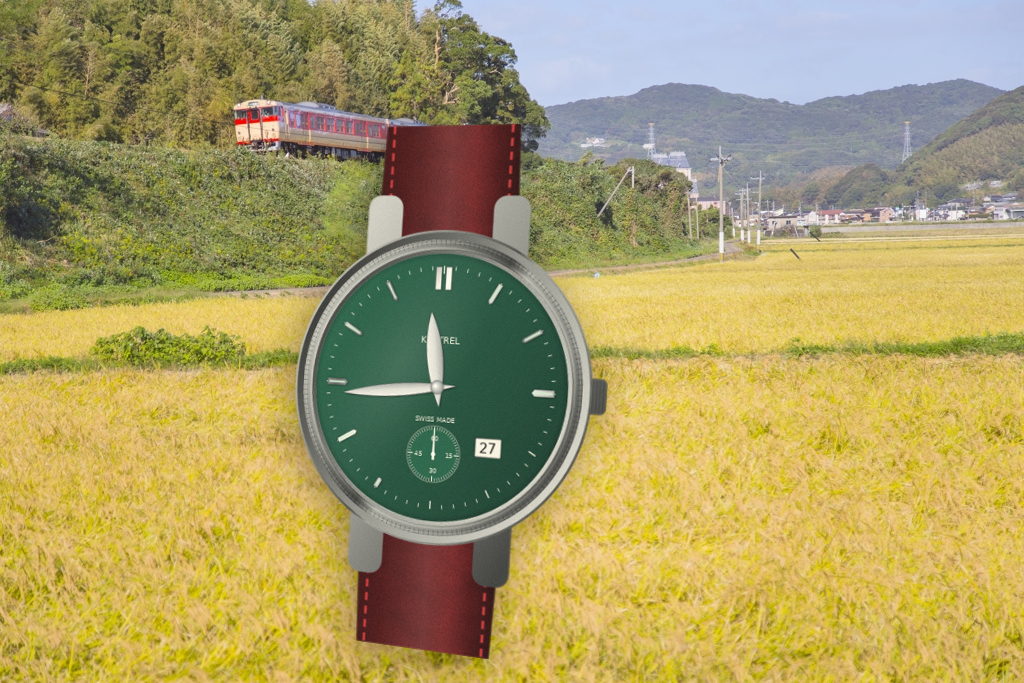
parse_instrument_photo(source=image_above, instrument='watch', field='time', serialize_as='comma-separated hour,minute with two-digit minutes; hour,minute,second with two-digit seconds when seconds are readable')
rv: 11,44
